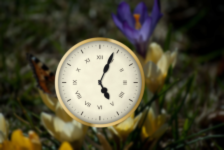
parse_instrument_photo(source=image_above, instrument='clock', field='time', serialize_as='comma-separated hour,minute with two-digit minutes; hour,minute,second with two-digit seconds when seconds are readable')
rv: 5,04
